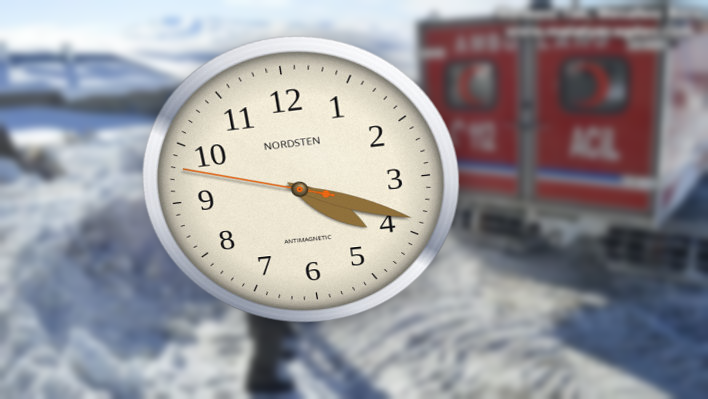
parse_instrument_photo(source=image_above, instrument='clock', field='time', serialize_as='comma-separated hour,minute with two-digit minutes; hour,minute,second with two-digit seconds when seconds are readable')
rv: 4,18,48
